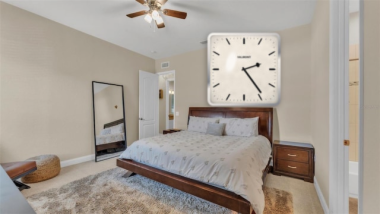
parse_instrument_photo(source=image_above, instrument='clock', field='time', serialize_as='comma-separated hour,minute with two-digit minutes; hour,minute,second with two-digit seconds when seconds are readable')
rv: 2,24
